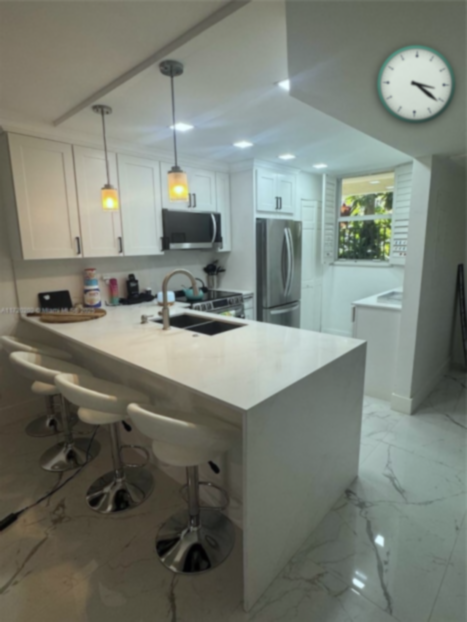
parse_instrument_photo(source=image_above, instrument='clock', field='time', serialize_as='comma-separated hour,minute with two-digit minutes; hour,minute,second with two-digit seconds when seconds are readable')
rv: 3,21
